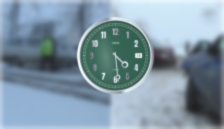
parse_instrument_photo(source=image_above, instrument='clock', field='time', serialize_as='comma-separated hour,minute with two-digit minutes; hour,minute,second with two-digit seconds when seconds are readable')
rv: 4,29
